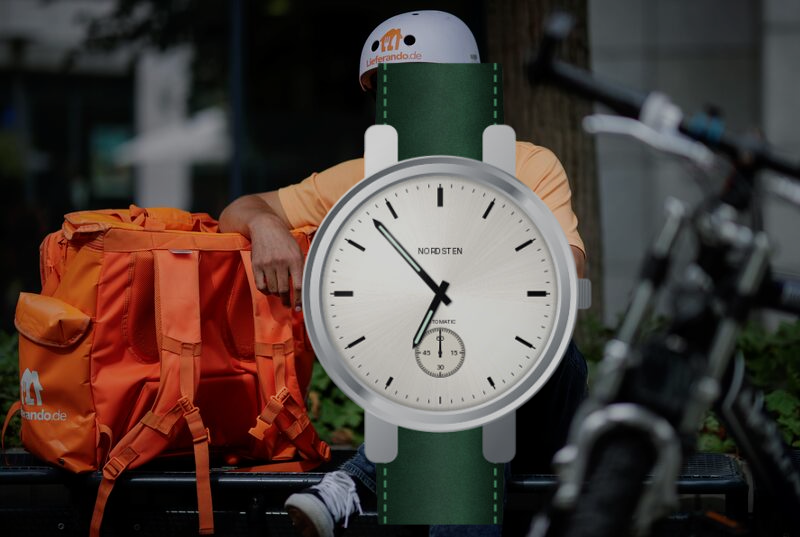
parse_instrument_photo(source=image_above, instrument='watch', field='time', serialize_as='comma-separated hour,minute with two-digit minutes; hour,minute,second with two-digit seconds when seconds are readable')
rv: 6,53
